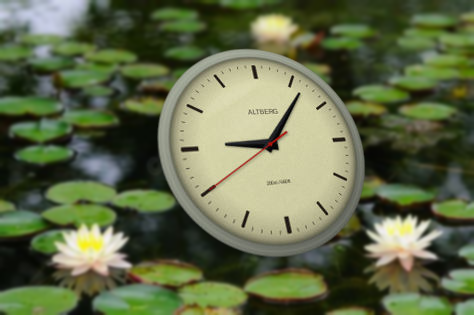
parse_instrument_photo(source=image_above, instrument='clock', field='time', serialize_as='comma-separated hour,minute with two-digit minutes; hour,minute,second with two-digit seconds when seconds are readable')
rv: 9,06,40
